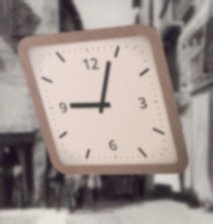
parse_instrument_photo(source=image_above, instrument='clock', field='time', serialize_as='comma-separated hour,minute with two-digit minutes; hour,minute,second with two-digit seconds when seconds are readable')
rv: 9,04
